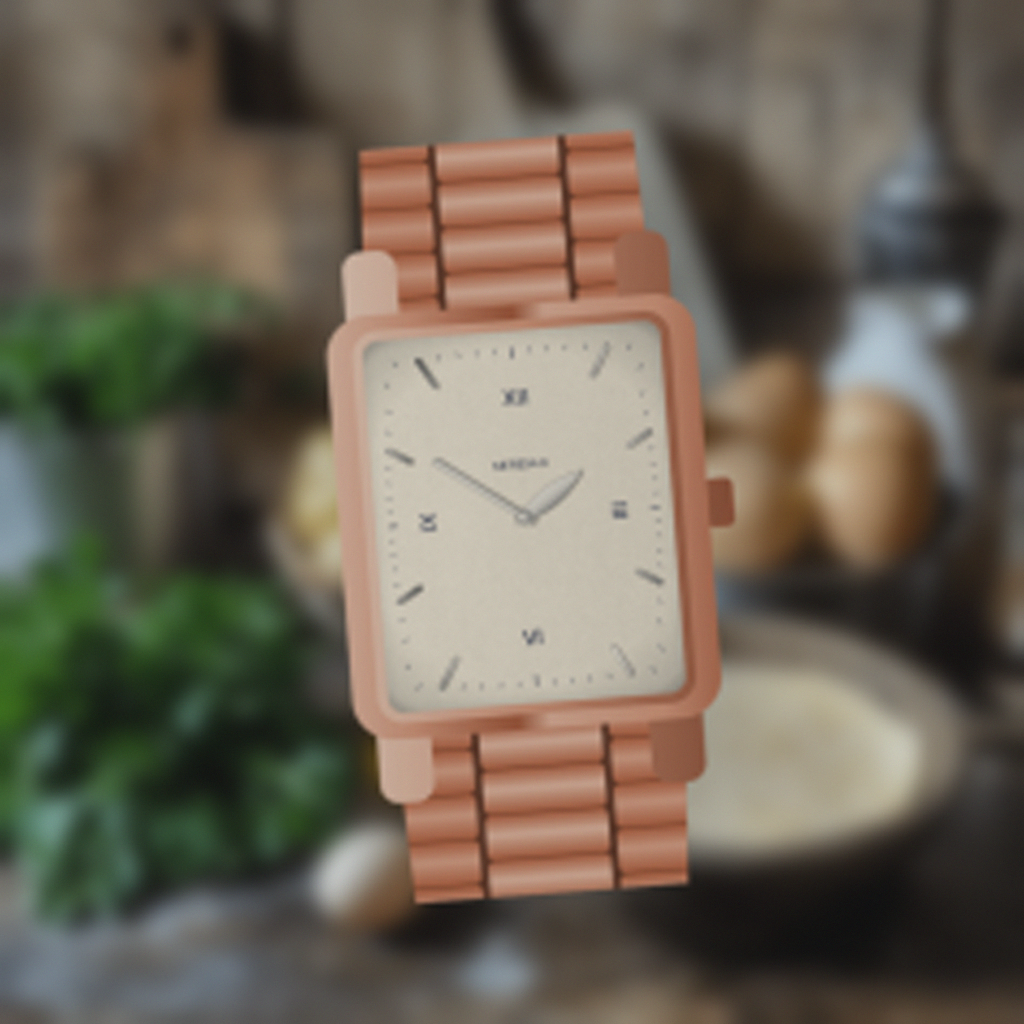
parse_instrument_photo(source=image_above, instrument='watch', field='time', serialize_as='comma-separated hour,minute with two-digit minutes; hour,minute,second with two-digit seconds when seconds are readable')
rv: 1,51
